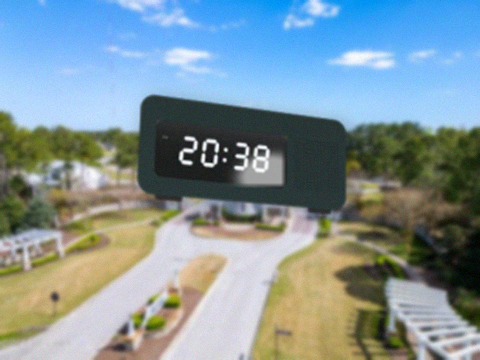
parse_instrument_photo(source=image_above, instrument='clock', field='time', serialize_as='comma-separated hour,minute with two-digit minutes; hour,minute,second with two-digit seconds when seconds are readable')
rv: 20,38
